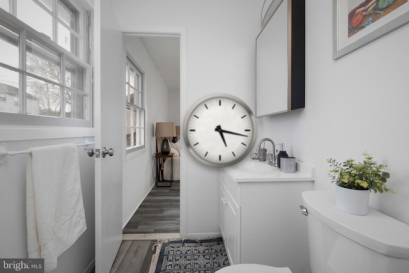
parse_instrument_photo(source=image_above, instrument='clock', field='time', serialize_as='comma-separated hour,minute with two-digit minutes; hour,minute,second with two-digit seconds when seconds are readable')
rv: 5,17
